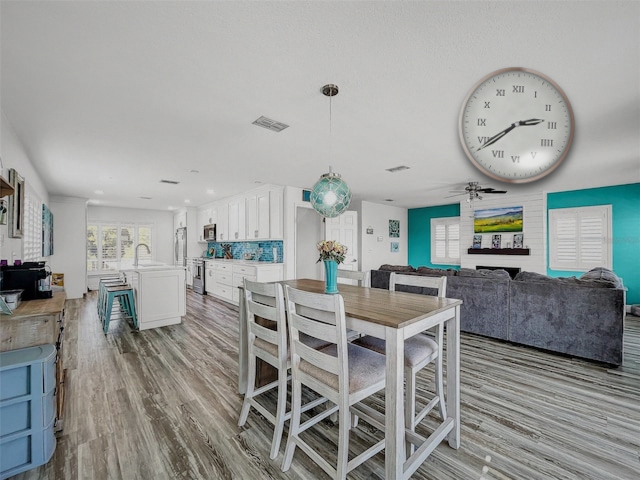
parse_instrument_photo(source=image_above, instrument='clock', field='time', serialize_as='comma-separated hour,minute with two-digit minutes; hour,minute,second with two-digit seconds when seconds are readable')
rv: 2,39
